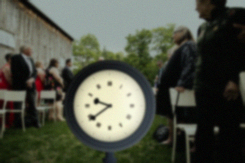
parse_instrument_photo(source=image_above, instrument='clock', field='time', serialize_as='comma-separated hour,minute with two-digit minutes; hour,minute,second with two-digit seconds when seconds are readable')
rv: 9,39
